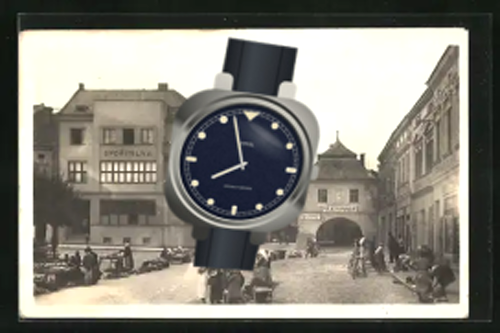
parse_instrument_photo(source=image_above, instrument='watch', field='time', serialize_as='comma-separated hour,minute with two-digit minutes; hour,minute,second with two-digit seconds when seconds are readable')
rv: 7,57
